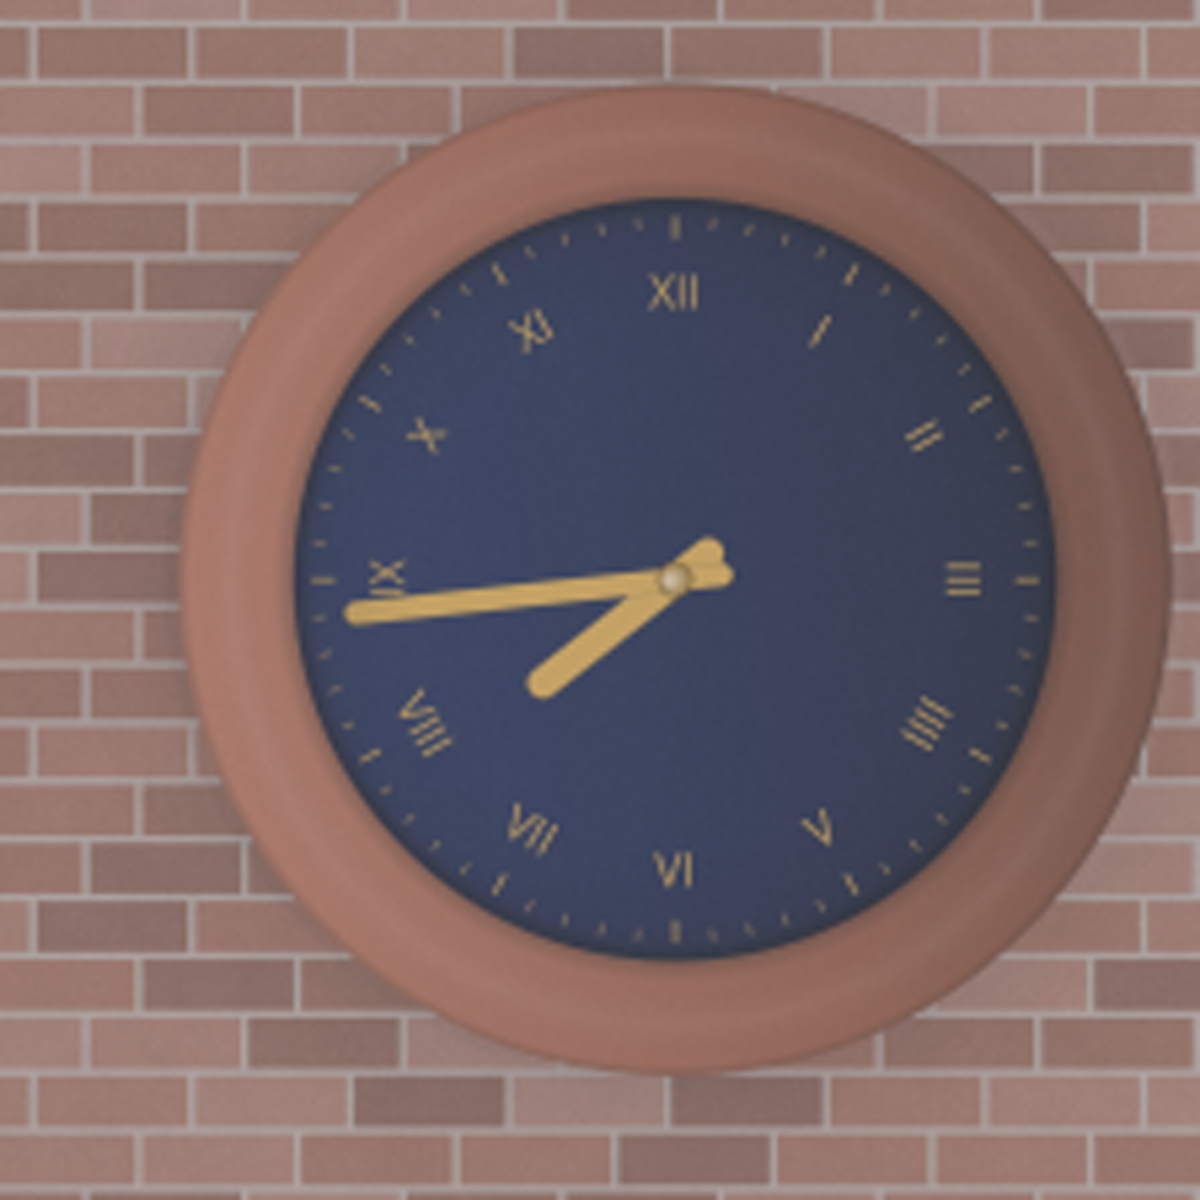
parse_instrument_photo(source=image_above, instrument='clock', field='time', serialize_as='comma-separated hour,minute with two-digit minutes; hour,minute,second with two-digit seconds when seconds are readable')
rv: 7,44
